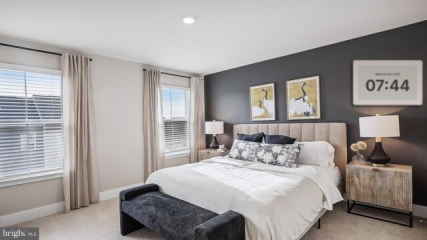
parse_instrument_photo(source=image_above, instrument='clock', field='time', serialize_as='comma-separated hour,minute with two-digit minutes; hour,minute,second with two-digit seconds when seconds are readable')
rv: 7,44
